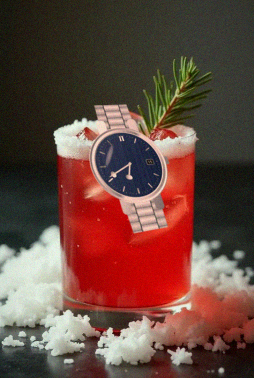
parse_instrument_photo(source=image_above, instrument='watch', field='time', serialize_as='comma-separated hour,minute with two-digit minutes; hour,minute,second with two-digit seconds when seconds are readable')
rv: 6,41
